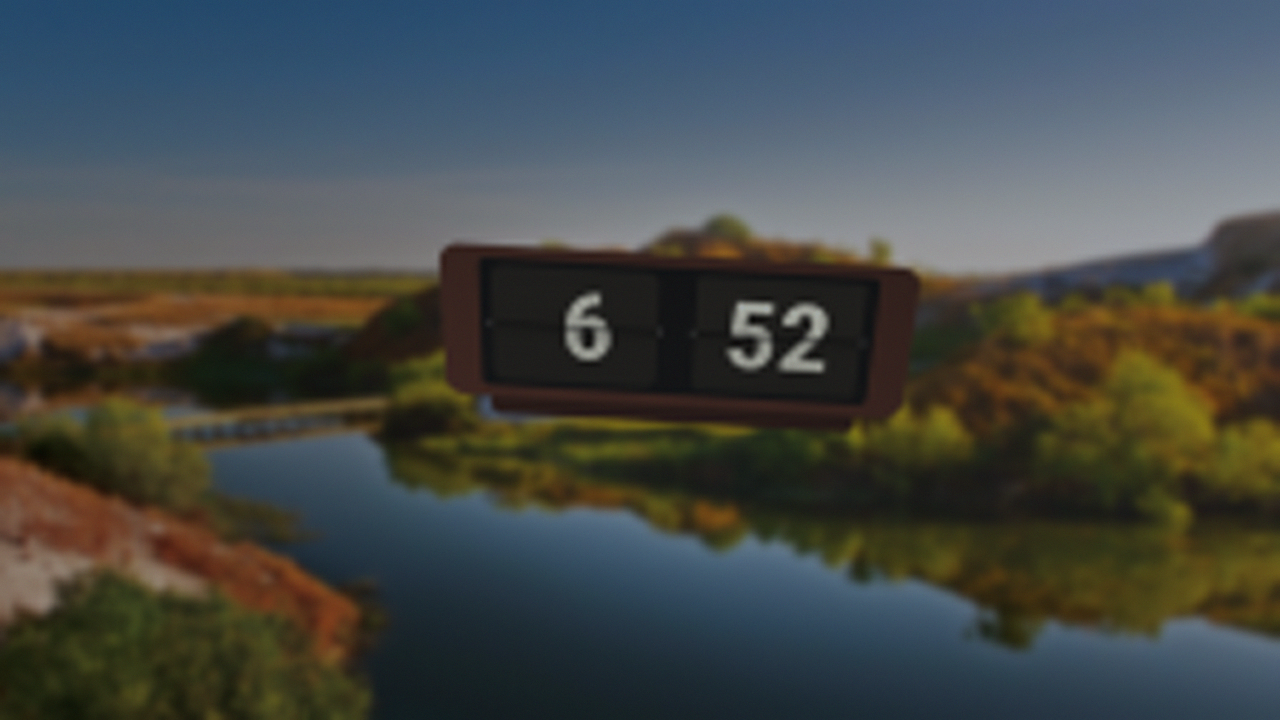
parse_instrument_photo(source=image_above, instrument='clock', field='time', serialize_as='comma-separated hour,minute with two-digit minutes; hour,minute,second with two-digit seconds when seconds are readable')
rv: 6,52
